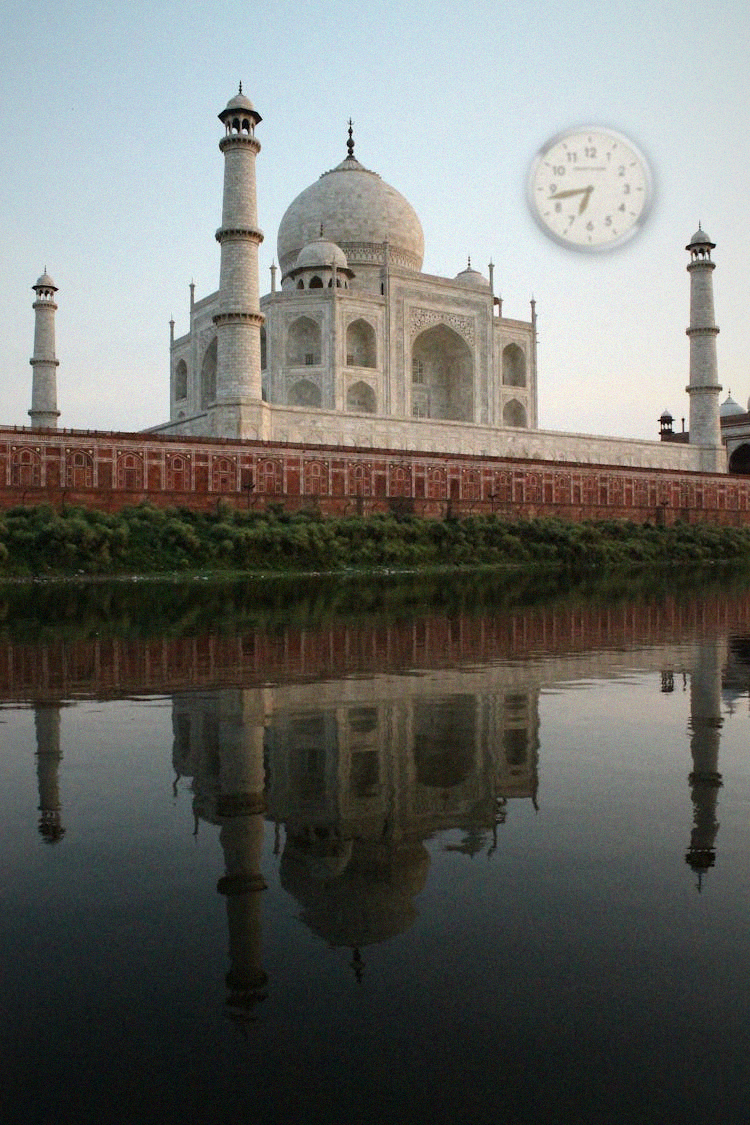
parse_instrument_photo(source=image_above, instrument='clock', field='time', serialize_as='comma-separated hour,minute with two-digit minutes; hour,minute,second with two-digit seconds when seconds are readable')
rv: 6,43
